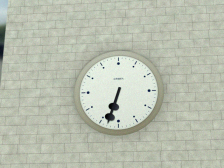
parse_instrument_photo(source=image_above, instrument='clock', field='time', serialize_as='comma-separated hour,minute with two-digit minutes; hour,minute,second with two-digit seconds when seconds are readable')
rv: 6,33
